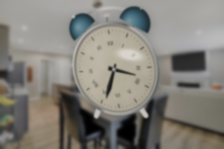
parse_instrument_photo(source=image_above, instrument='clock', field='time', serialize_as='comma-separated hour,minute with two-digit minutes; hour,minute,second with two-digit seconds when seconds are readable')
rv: 3,34
